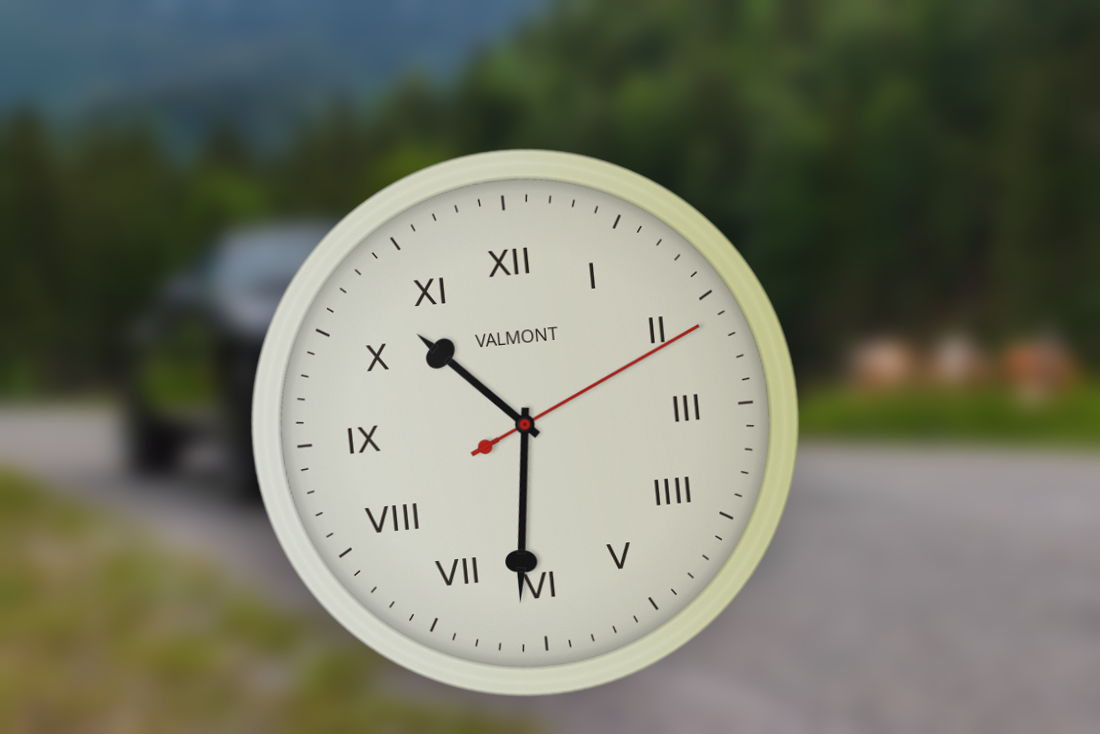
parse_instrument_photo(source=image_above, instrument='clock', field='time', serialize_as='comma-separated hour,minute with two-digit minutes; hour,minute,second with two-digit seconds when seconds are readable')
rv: 10,31,11
